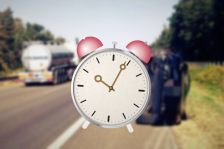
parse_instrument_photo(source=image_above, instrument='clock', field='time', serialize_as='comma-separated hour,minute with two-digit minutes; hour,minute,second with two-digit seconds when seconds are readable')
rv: 10,04
